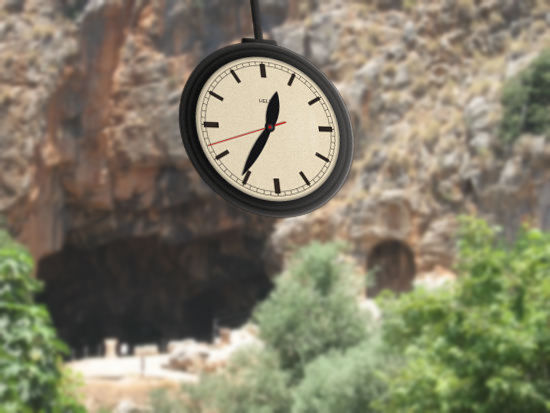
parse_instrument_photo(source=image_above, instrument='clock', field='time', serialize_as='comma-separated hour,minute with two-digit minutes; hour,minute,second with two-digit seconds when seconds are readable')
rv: 12,35,42
